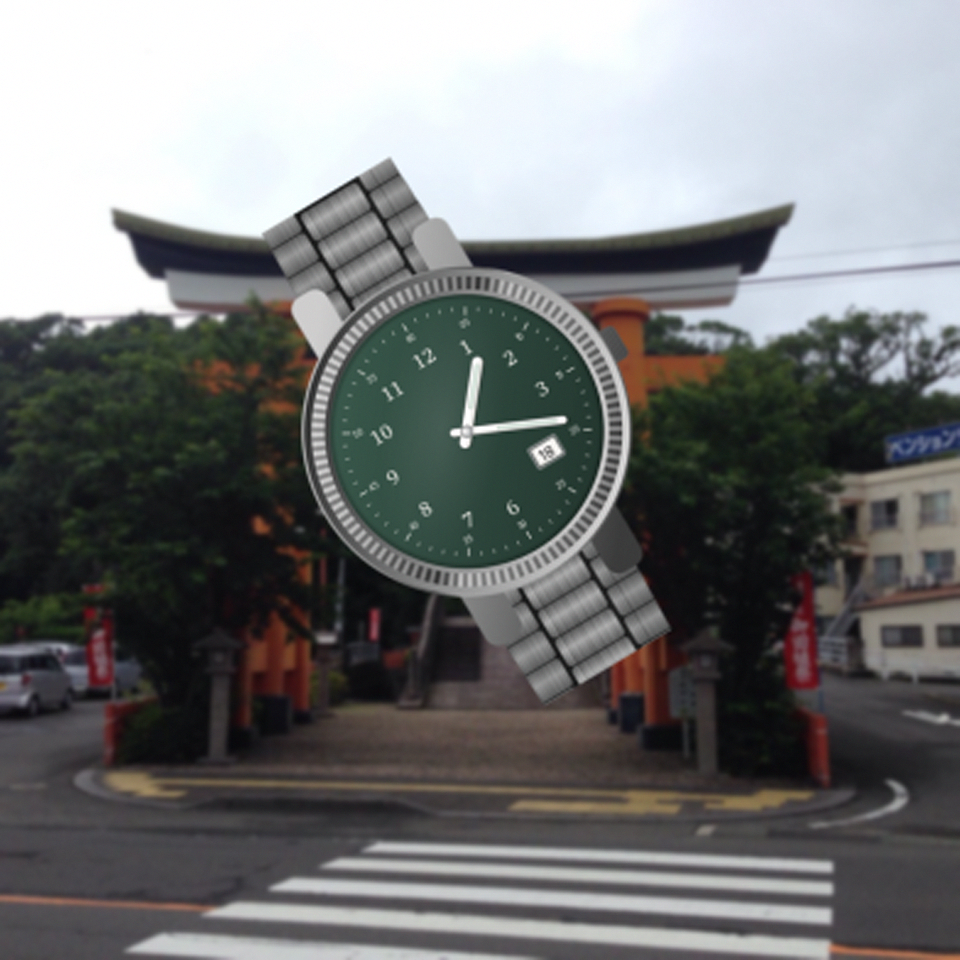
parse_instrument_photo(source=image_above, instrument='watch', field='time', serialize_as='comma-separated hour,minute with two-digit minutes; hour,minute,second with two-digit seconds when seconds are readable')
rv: 1,19
